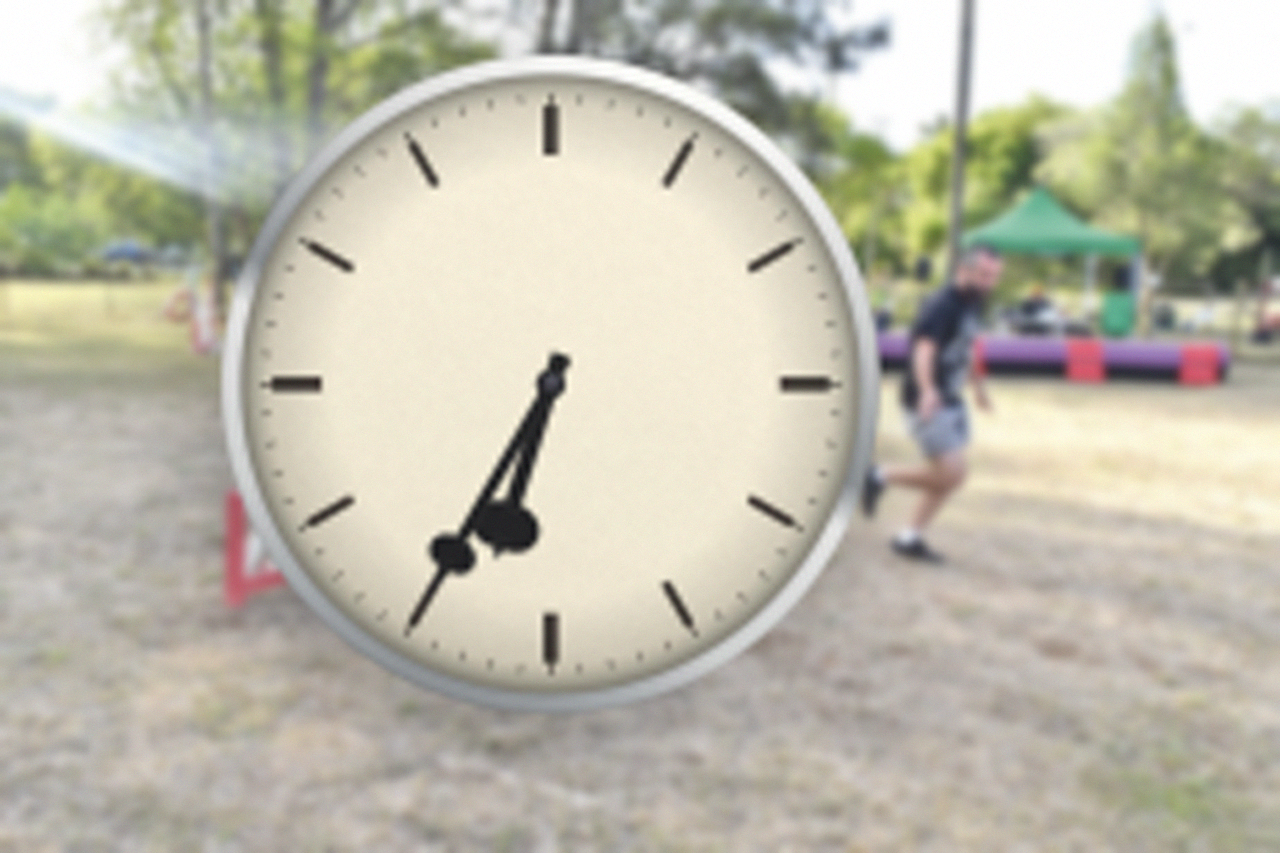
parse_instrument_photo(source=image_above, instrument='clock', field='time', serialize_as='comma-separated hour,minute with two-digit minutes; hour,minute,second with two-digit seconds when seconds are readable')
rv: 6,35
